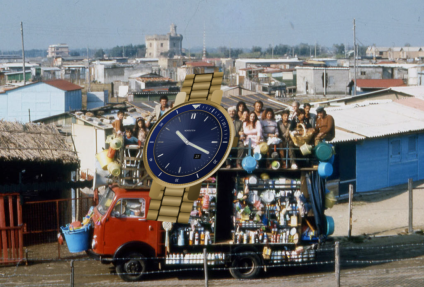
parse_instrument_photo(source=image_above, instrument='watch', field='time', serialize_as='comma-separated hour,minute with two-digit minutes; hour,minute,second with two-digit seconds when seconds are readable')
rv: 10,19
